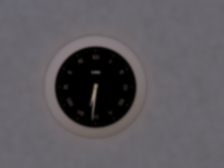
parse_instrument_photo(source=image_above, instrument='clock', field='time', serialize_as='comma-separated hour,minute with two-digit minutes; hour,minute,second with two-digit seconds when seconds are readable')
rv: 6,31
